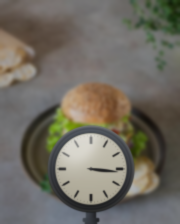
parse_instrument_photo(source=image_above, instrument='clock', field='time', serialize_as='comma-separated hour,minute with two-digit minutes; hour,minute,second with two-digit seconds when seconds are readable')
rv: 3,16
